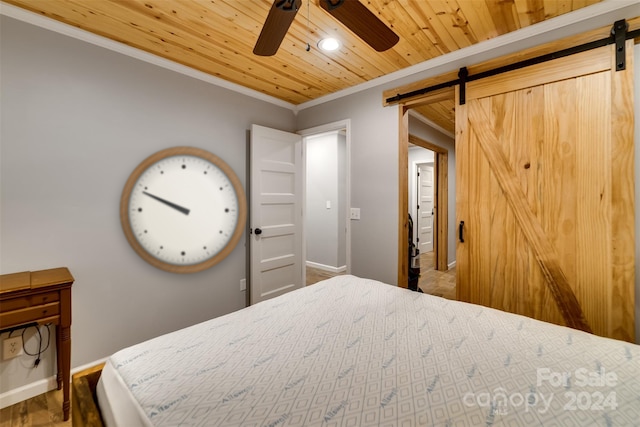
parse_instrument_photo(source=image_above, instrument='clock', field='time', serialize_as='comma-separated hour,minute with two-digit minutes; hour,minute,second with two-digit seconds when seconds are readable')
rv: 9,49
